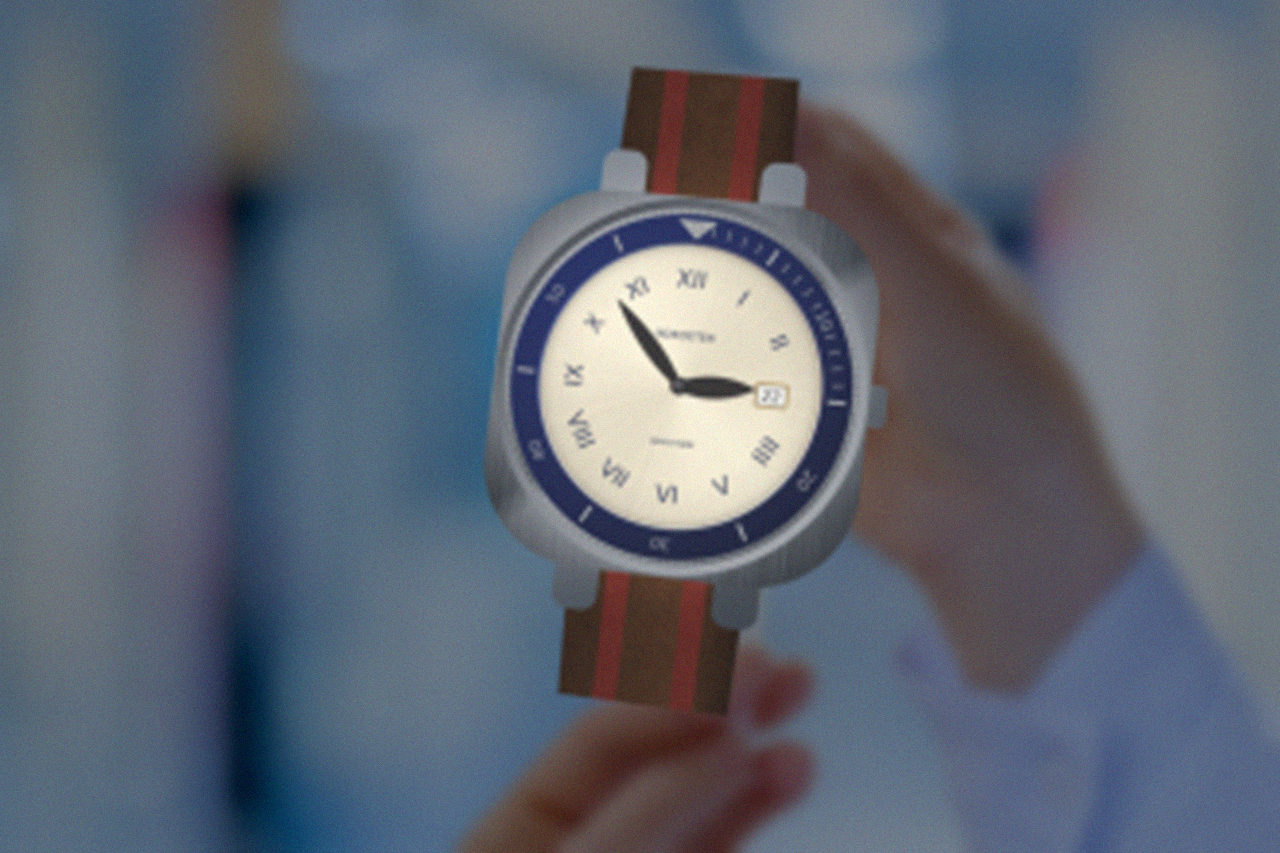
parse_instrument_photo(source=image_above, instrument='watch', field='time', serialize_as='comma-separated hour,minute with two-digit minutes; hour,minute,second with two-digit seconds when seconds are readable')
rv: 2,53
